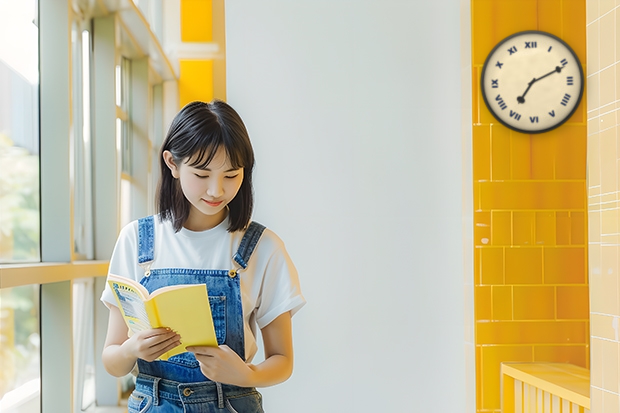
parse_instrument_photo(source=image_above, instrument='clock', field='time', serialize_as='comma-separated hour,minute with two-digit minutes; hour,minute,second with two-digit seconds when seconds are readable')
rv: 7,11
